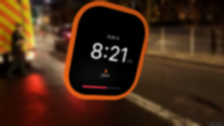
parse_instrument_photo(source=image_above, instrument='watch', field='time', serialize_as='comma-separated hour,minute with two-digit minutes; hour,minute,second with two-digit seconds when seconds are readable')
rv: 8,21
